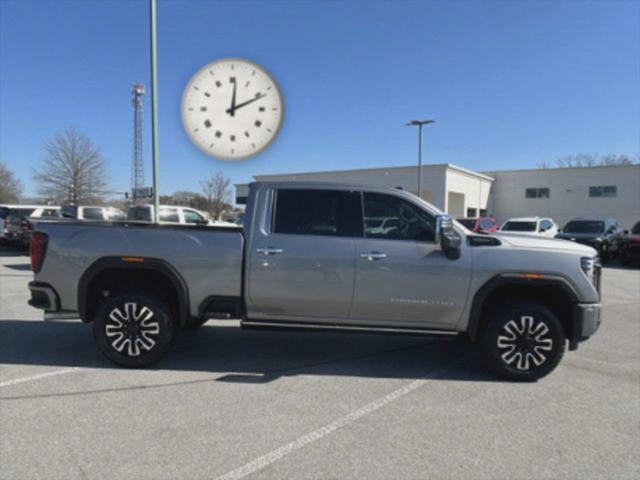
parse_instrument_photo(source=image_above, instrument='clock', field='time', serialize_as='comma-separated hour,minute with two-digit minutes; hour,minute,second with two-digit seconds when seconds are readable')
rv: 12,11
